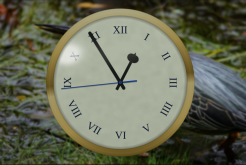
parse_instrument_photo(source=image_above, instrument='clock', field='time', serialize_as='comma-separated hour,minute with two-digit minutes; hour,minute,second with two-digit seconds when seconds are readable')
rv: 12,54,44
